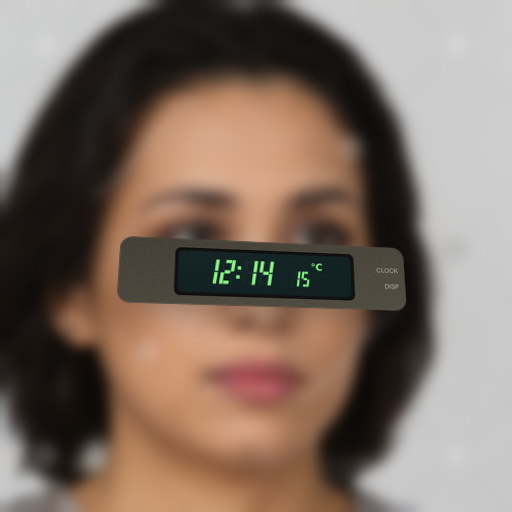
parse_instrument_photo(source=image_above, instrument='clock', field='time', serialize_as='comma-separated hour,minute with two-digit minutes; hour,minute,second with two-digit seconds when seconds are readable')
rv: 12,14
